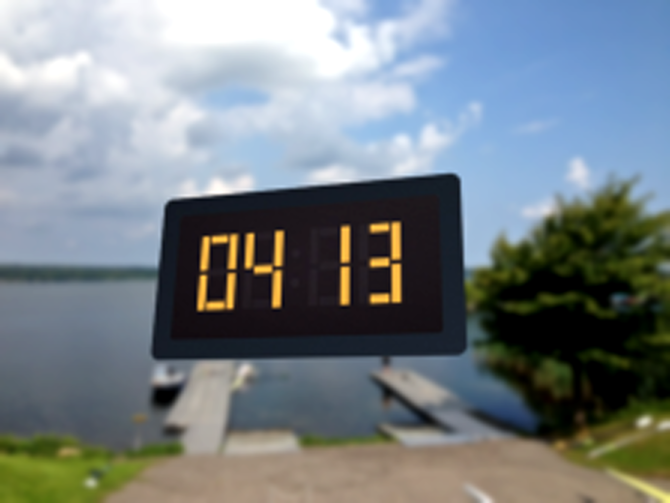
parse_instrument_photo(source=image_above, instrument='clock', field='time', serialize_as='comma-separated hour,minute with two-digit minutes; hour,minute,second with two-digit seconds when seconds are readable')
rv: 4,13
